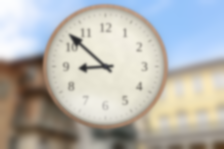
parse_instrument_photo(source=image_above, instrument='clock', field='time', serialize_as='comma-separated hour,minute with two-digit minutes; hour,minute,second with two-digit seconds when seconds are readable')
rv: 8,52
